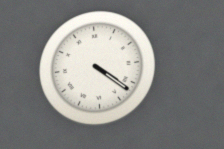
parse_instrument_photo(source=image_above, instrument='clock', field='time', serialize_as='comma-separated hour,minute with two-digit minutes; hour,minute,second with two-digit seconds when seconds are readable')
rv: 4,22
